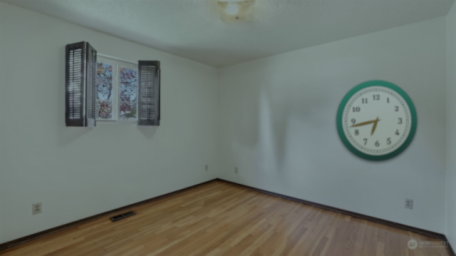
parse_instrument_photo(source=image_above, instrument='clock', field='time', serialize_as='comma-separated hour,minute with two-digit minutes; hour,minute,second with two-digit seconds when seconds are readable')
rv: 6,43
